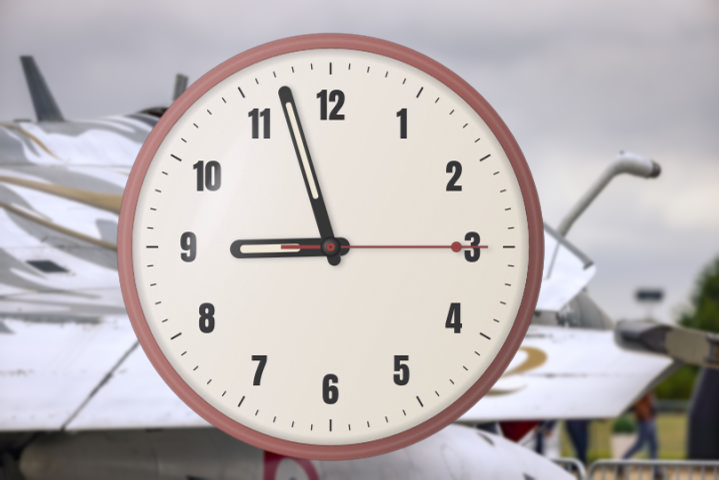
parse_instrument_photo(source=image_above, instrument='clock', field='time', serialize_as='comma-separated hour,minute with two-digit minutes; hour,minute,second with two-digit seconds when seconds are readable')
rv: 8,57,15
